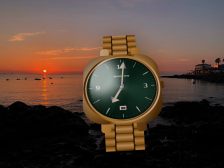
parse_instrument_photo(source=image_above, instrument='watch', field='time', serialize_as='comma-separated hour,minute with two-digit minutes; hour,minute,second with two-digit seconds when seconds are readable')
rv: 7,01
